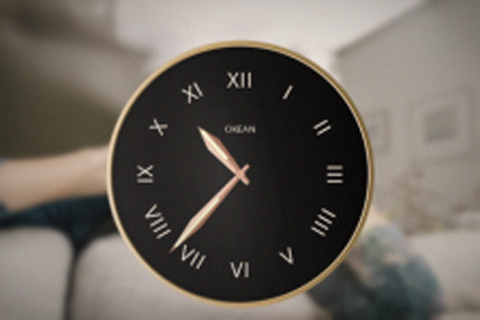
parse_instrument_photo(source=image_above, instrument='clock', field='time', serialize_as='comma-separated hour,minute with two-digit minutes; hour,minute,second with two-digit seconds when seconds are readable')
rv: 10,37
